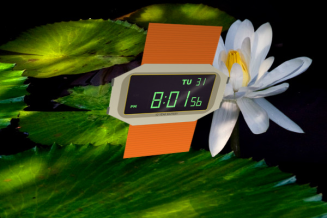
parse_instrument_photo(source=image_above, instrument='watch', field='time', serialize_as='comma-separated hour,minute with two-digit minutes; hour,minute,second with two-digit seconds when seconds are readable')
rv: 8,01,56
